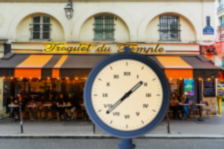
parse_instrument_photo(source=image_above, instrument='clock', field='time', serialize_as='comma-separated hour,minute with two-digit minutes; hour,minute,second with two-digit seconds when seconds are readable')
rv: 1,38
